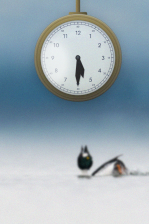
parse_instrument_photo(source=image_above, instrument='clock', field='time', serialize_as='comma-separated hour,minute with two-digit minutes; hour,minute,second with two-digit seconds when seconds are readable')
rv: 5,30
